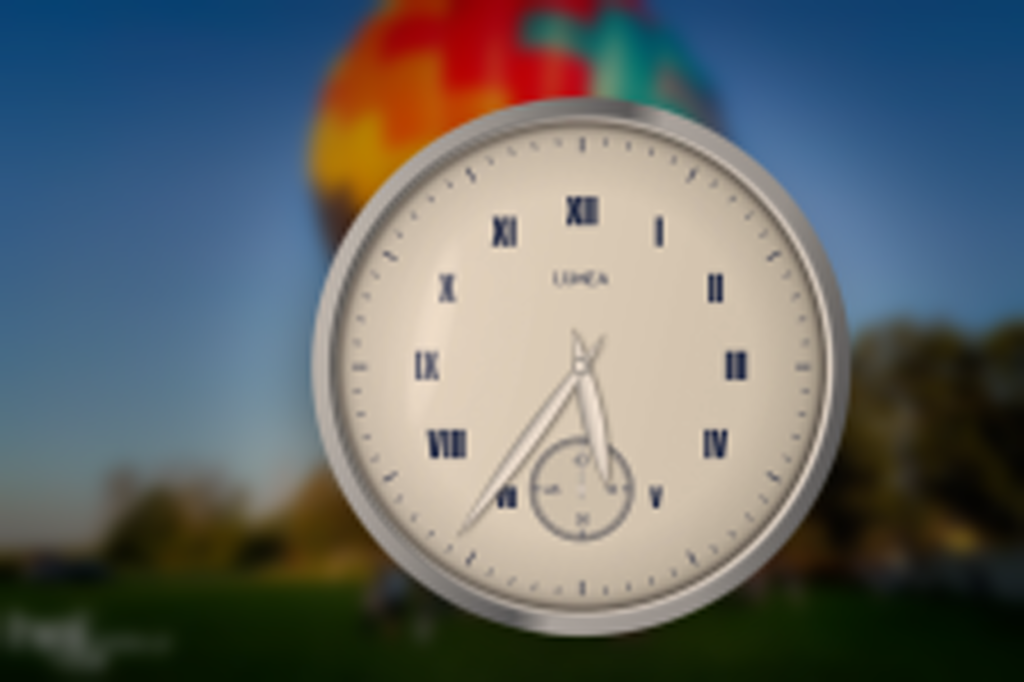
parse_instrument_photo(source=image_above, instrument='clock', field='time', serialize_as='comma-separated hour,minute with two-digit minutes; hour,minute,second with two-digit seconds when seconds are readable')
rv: 5,36
